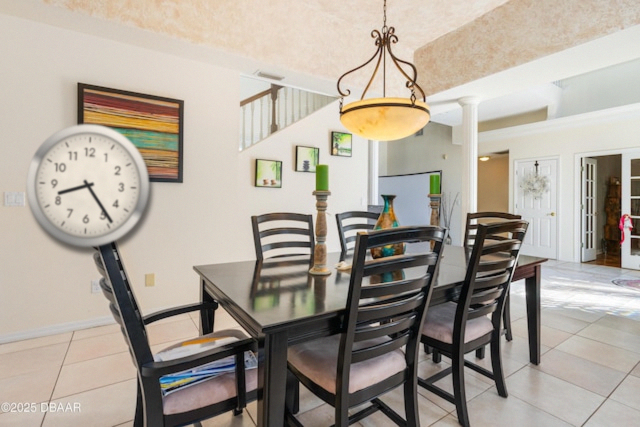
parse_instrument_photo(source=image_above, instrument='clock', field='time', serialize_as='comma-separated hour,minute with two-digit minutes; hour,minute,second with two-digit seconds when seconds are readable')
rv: 8,24
